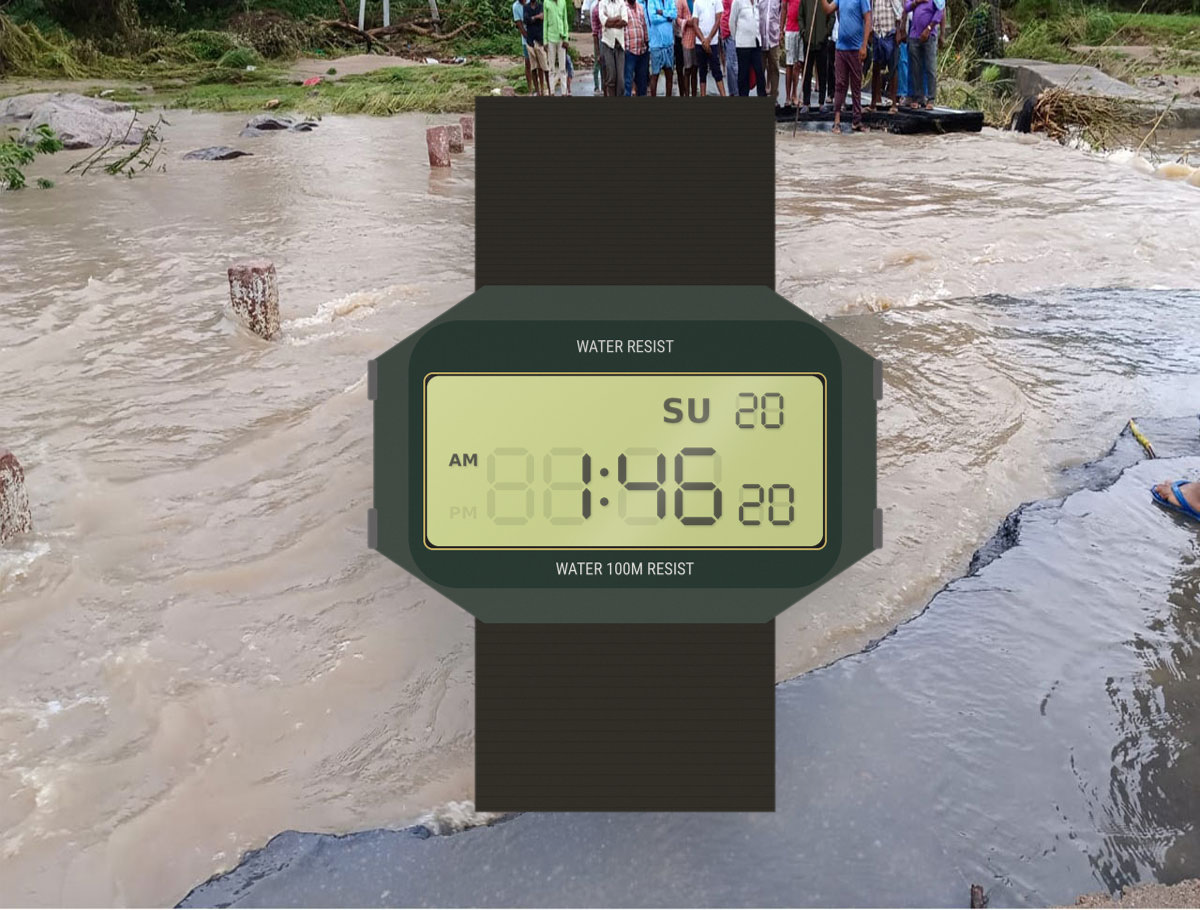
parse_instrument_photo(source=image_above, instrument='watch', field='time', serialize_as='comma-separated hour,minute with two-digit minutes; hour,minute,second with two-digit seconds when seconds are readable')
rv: 1,46,20
